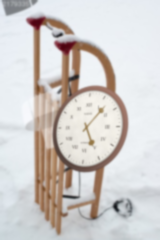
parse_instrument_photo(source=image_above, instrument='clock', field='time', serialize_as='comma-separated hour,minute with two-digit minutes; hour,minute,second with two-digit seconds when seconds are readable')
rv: 5,07
